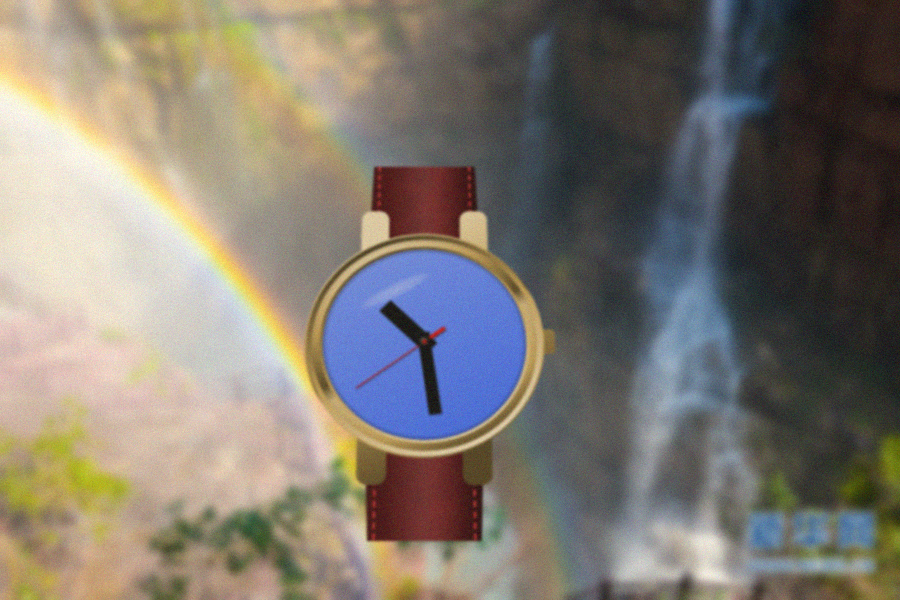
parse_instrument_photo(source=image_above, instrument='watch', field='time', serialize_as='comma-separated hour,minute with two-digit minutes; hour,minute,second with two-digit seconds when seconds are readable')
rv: 10,28,39
